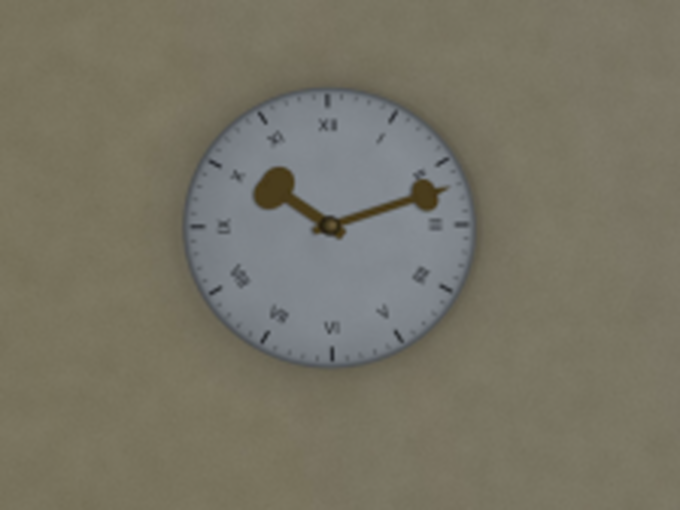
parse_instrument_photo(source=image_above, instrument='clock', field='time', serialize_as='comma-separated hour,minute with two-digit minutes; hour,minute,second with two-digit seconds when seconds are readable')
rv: 10,12
